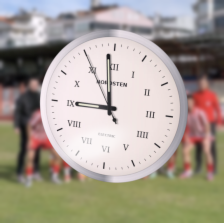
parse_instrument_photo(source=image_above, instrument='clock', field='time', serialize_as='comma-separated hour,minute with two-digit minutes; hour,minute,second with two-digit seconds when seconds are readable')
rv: 8,58,55
